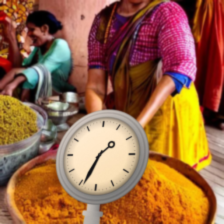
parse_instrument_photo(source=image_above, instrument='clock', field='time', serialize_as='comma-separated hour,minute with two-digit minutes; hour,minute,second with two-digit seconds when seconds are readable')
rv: 1,34
